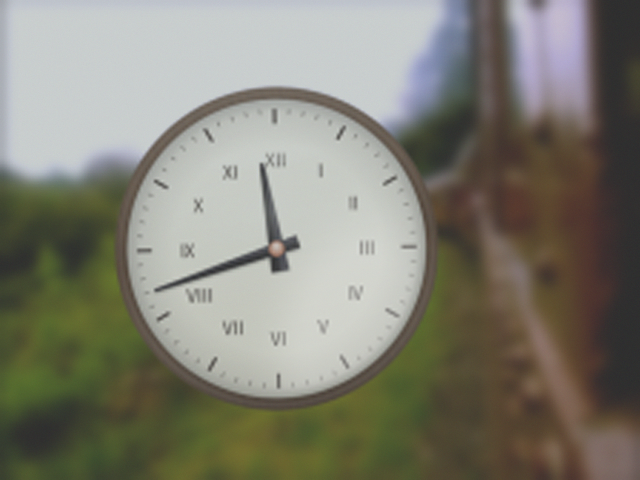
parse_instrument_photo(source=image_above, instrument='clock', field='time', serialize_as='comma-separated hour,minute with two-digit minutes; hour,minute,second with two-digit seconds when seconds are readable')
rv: 11,42
